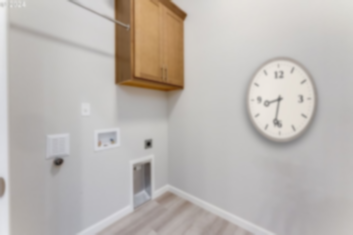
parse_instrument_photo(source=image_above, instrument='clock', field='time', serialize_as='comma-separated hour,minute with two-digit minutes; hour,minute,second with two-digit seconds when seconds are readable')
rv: 8,32
